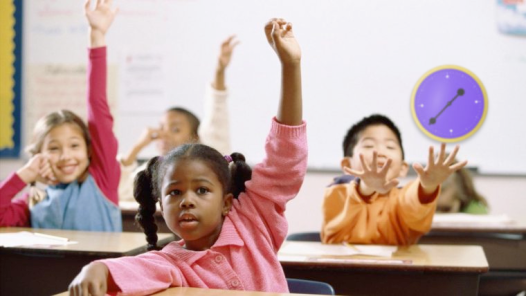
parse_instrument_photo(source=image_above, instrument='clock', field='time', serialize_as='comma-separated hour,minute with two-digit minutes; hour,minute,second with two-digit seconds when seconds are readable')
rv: 1,38
